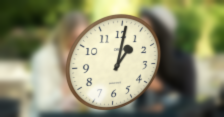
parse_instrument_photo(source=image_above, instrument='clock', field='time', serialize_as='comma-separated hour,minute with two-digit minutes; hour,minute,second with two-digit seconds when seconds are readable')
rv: 1,01
